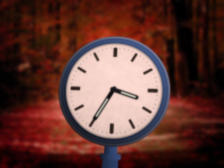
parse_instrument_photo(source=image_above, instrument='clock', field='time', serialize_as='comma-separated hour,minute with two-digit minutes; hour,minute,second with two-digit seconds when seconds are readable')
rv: 3,35
